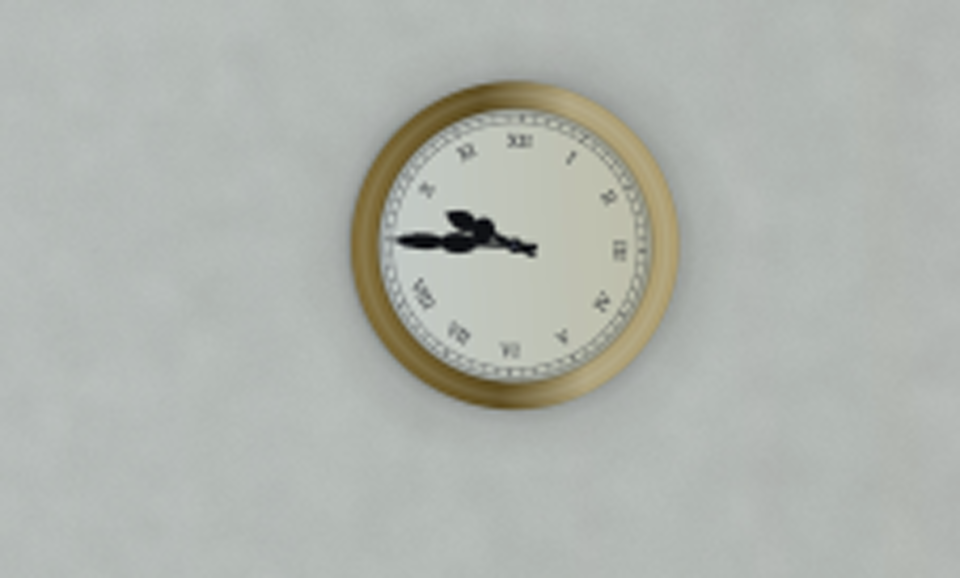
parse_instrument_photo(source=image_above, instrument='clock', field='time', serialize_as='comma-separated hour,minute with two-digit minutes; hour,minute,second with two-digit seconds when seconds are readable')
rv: 9,45
